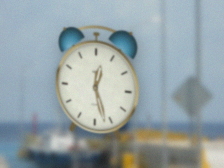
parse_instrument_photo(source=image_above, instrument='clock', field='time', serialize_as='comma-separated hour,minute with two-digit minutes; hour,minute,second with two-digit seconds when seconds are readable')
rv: 12,27
